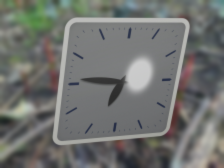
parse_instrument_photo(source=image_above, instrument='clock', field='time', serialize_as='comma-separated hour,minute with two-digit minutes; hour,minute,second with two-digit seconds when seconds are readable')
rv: 6,46
